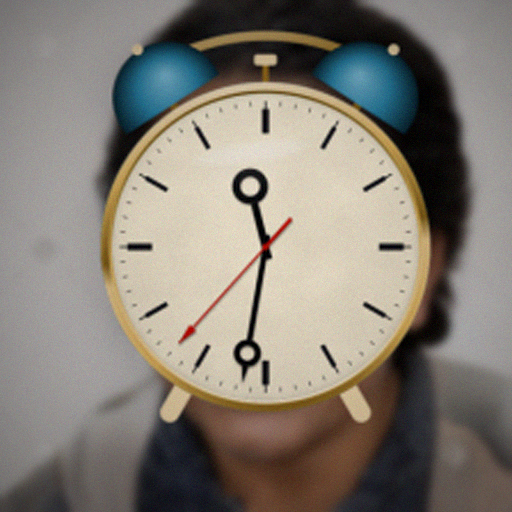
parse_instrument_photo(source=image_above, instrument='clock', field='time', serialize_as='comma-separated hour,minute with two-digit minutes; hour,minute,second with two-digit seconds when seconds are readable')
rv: 11,31,37
